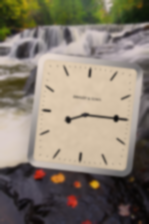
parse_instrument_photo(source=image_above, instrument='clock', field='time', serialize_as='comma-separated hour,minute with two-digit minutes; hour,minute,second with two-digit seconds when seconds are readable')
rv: 8,15
